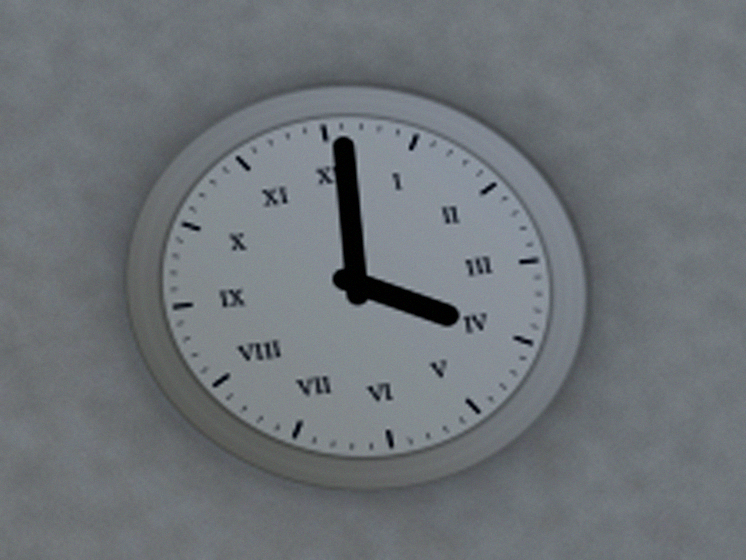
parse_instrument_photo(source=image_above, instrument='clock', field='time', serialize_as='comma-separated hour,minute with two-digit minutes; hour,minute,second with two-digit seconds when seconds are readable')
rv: 4,01
